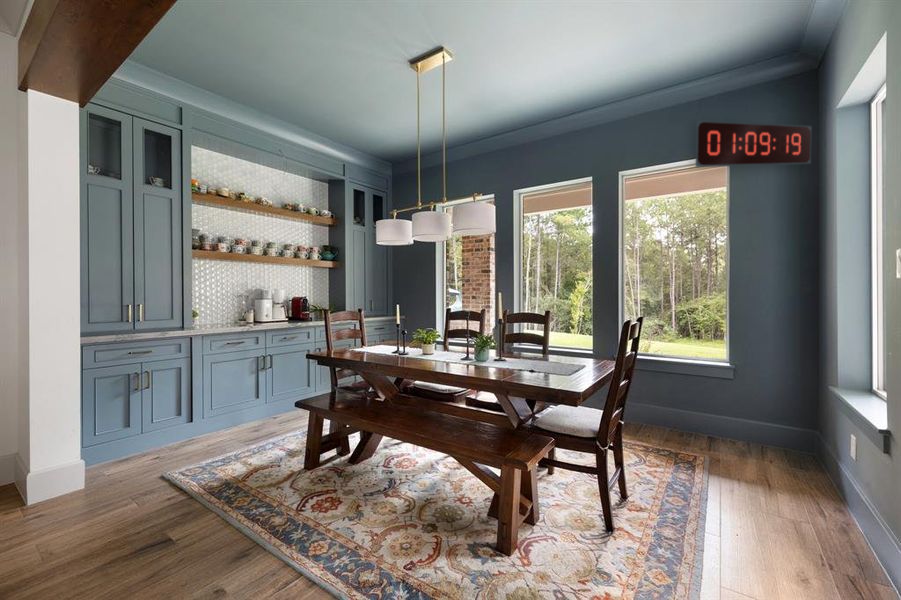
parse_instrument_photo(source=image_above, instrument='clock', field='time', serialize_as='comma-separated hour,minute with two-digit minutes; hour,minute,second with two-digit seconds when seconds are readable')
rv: 1,09,19
